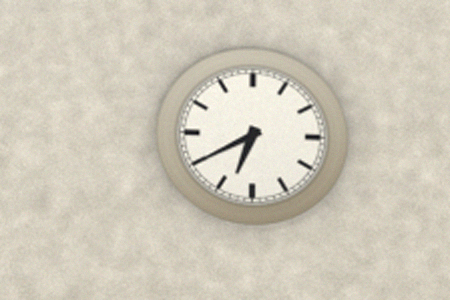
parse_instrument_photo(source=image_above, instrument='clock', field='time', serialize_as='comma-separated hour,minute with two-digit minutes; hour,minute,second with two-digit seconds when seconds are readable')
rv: 6,40
